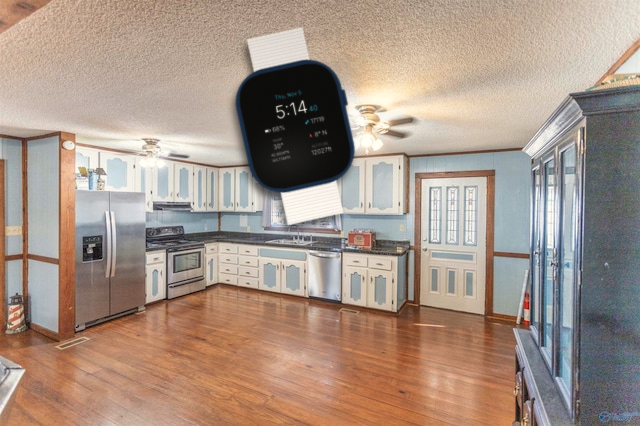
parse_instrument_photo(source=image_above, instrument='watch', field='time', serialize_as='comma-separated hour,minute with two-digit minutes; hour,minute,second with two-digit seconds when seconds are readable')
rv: 5,14
